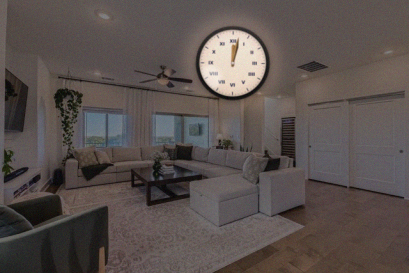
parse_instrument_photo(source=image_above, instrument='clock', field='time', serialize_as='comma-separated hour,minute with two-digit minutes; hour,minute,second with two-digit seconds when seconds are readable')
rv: 12,02
